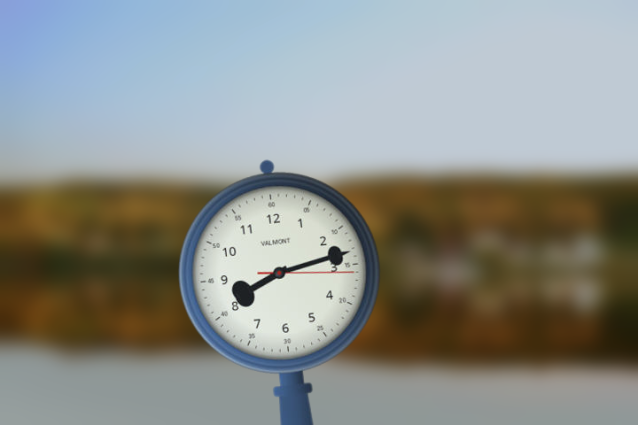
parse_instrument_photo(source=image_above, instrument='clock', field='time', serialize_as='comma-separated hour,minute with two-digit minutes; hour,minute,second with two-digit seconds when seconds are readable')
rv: 8,13,16
